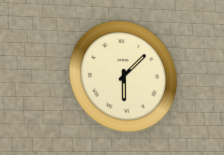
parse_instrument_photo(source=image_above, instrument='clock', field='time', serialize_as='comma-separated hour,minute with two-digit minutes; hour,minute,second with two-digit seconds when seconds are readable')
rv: 6,08
